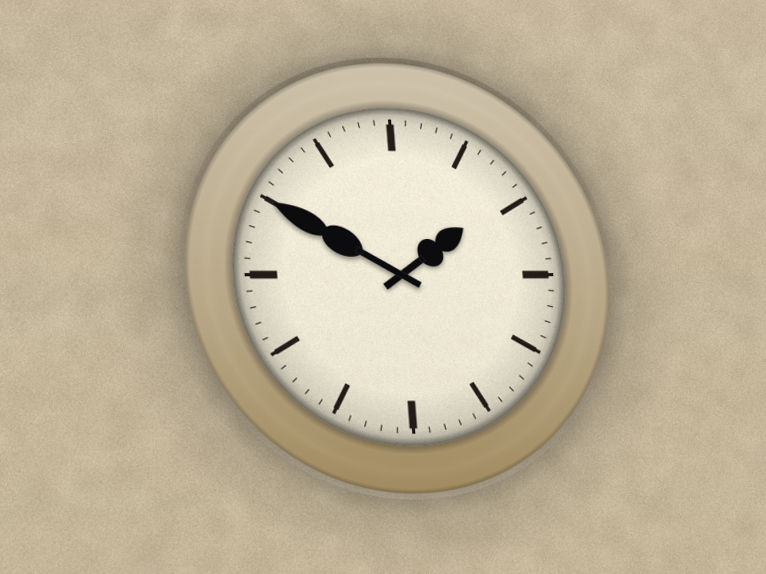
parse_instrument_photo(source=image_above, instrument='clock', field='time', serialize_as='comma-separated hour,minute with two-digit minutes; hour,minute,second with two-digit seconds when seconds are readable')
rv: 1,50
